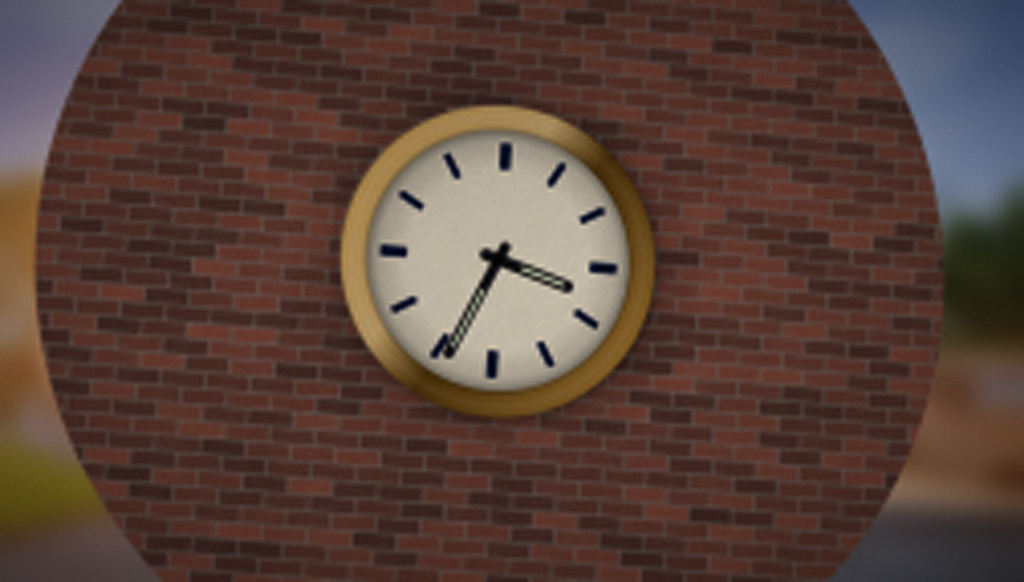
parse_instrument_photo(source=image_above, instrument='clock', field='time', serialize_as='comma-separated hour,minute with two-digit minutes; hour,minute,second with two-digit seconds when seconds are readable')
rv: 3,34
